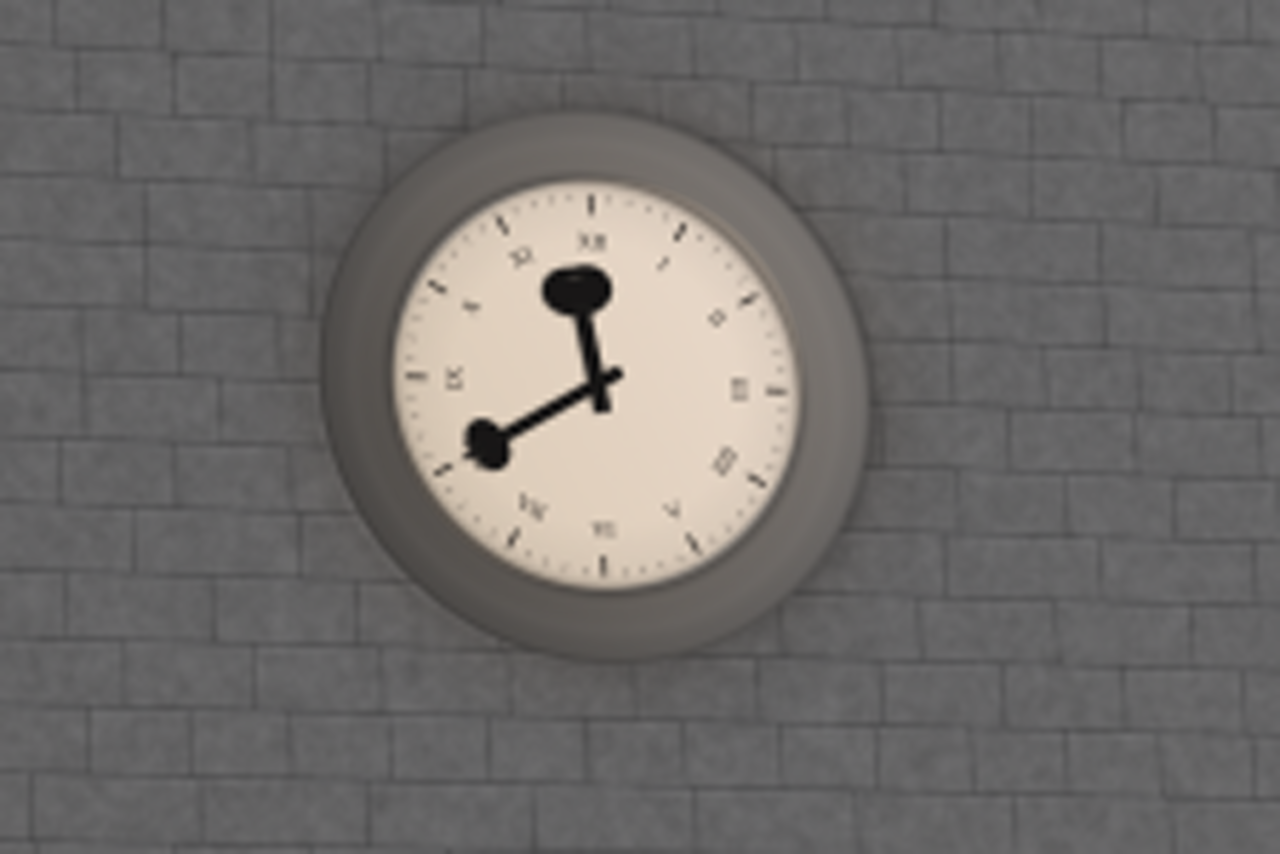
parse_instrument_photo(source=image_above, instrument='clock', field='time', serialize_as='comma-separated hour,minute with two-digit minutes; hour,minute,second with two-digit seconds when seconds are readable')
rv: 11,40
